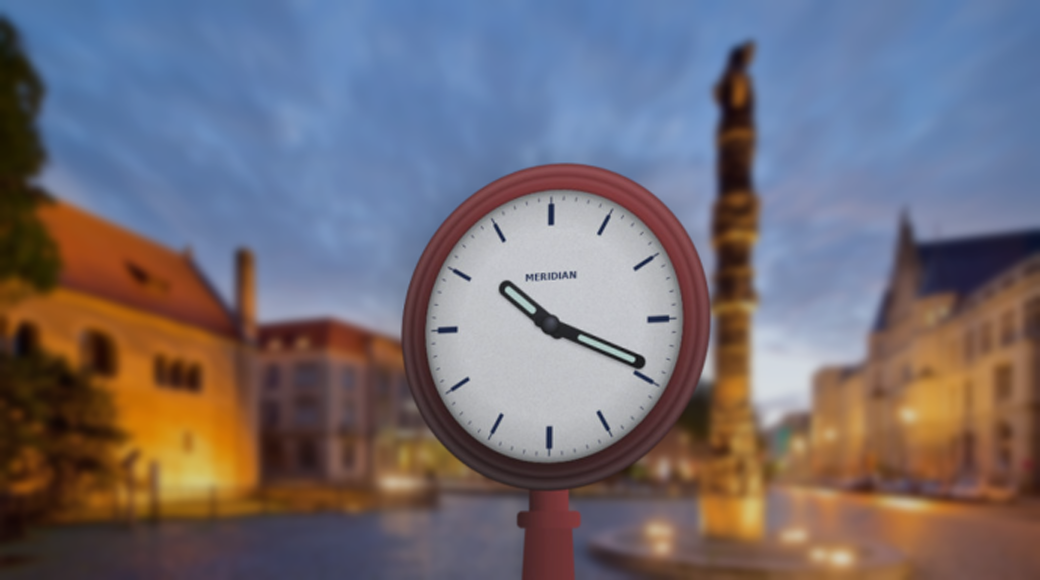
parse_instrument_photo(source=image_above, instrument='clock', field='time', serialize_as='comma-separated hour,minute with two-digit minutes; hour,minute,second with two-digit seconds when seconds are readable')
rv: 10,19
